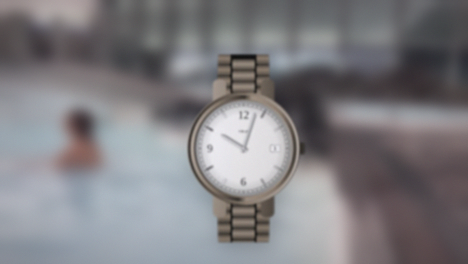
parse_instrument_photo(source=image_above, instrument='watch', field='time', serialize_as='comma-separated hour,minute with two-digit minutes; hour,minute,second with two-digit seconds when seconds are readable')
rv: 10,03
